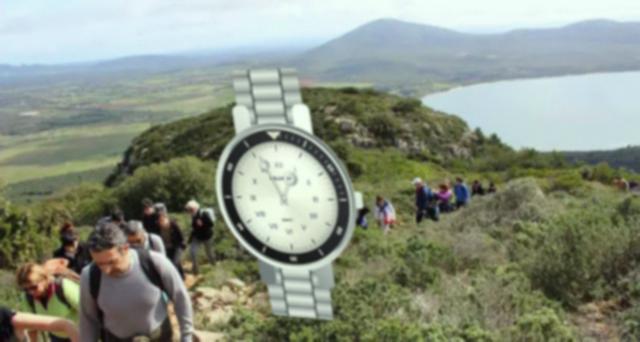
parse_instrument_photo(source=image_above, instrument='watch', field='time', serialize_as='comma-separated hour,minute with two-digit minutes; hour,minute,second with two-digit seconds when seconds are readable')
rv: 12,56
